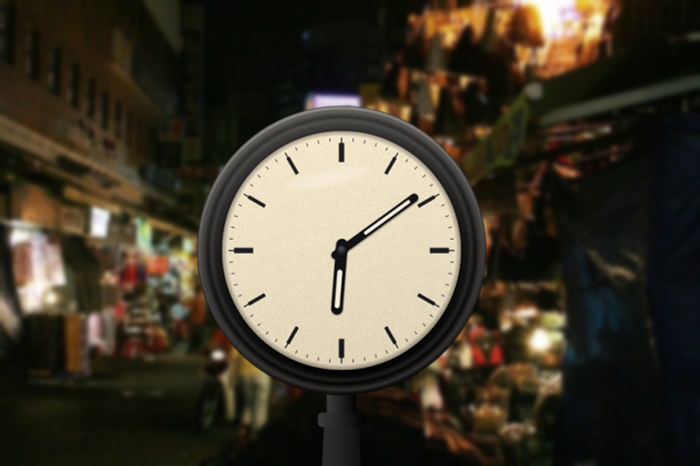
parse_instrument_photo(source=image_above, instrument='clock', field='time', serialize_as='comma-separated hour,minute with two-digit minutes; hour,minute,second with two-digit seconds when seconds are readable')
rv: 6,09
